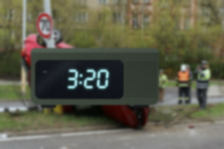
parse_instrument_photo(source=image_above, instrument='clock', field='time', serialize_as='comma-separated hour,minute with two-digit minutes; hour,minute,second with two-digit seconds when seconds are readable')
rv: 3,20
